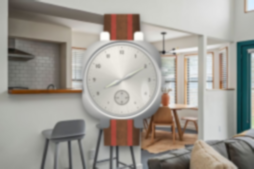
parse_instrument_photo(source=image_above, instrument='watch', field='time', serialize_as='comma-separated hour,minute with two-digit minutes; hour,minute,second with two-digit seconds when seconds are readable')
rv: 8,10
